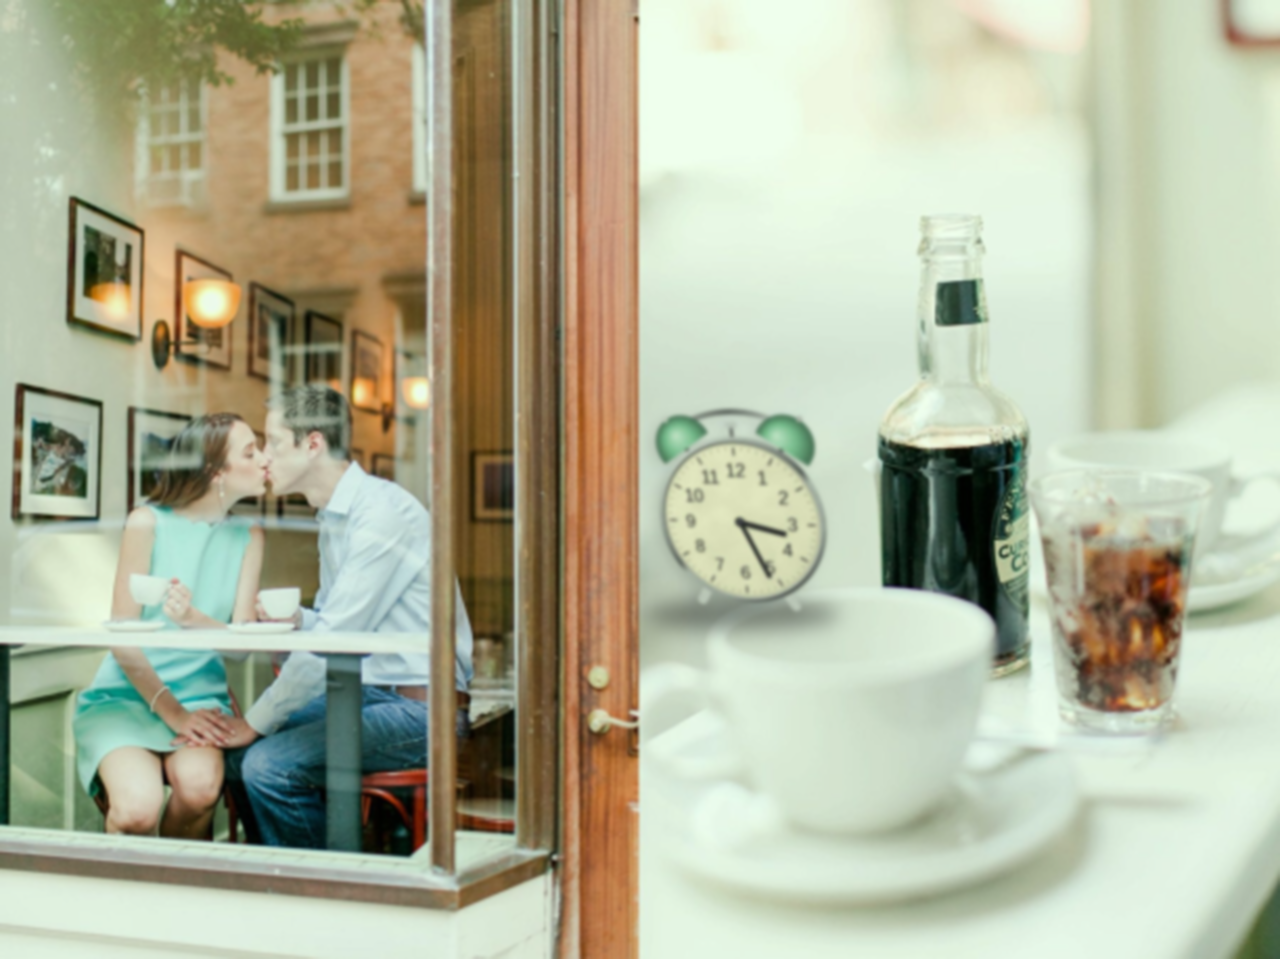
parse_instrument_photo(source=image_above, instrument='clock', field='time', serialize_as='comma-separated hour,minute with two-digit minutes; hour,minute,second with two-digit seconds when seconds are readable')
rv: 3,26
